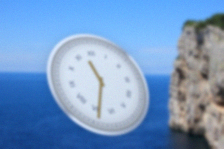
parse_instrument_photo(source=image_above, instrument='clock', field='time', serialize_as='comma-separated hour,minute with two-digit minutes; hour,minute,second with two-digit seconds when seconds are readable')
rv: 11,34
